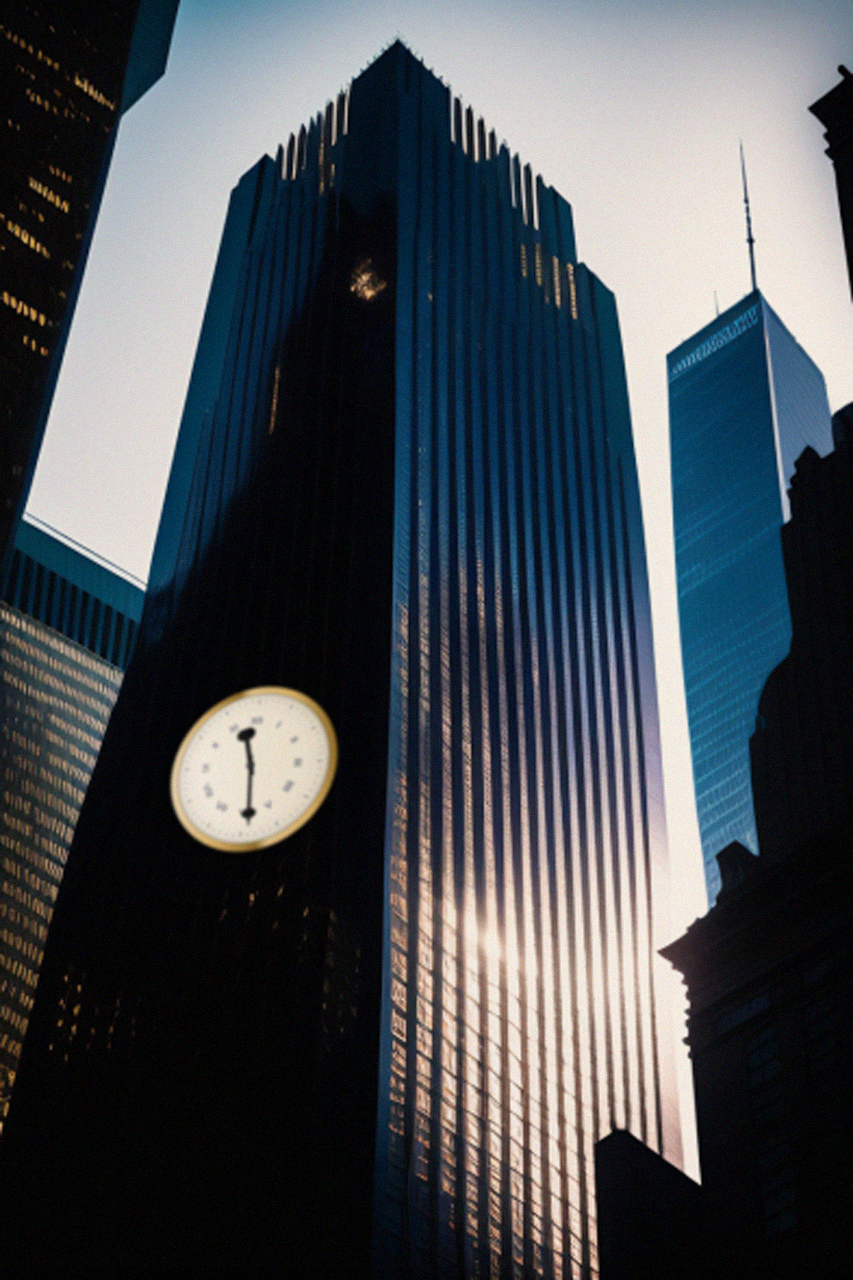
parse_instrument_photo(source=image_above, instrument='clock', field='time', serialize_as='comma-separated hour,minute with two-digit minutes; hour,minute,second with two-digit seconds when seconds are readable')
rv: 11,29
